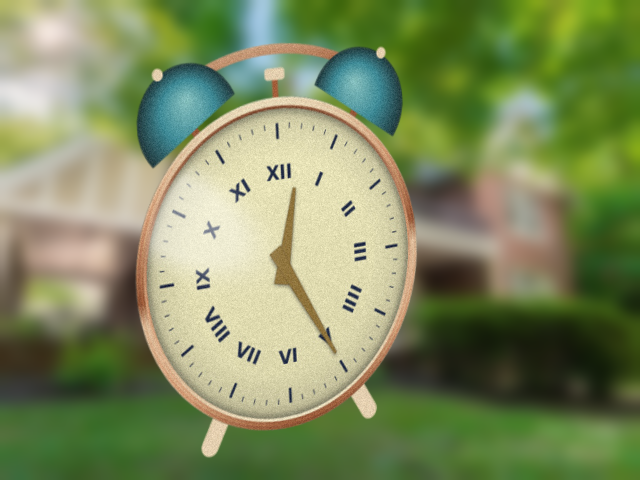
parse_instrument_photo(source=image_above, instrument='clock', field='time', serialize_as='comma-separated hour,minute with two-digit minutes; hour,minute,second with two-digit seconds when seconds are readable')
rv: 12,25
